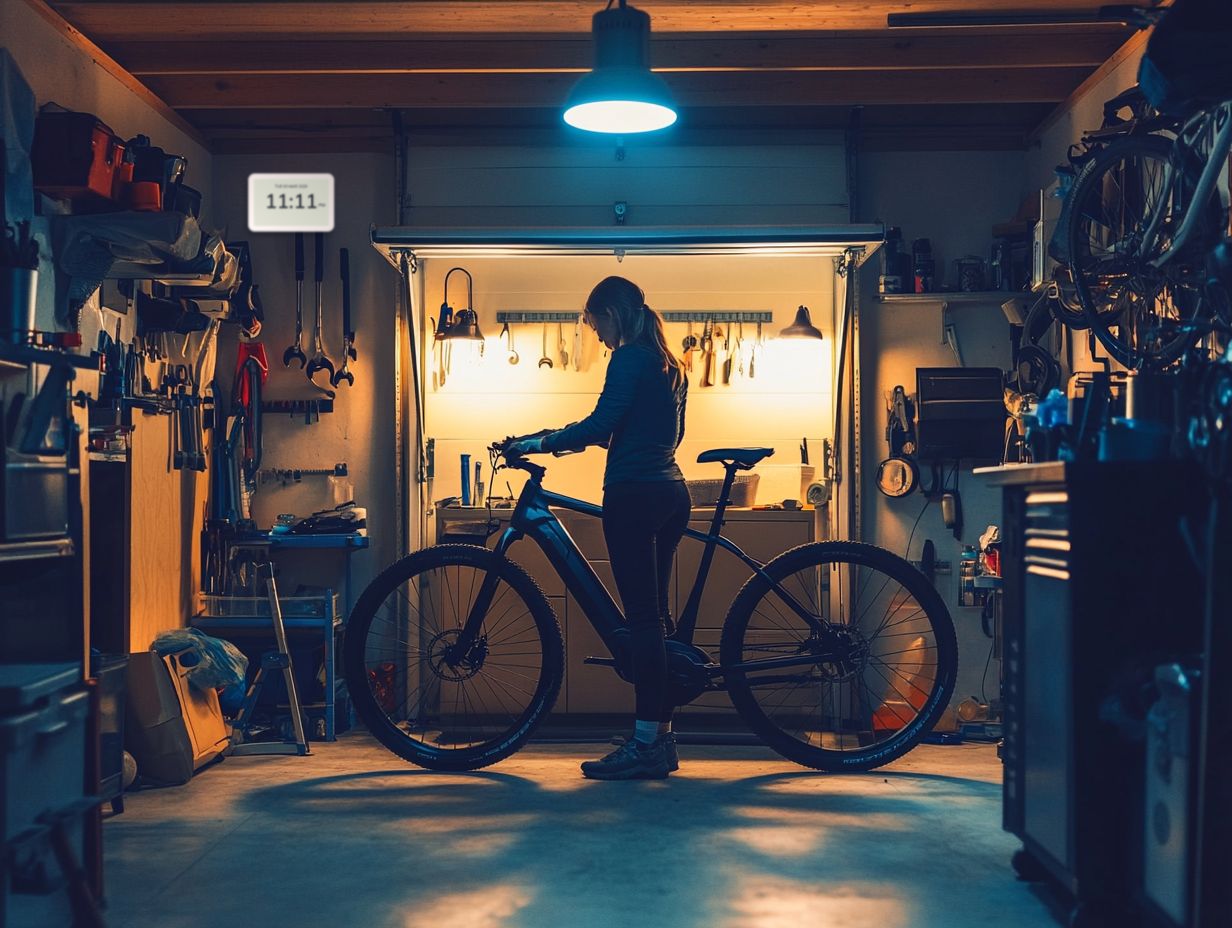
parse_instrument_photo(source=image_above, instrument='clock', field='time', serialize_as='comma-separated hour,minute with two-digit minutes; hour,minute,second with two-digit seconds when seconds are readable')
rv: 11,11
